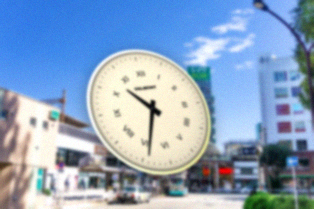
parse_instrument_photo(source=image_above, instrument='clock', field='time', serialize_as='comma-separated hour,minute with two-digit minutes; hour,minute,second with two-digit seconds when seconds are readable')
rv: 10,34
